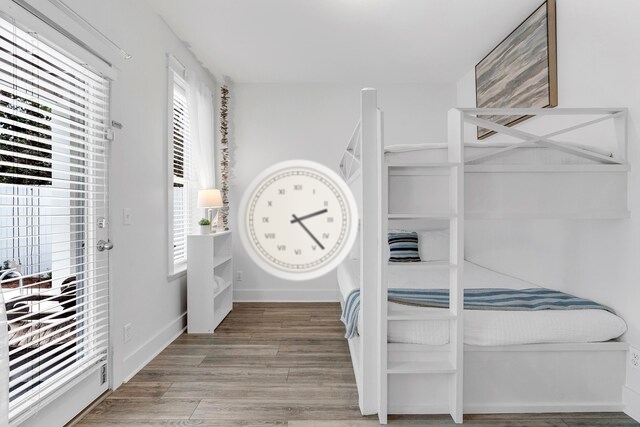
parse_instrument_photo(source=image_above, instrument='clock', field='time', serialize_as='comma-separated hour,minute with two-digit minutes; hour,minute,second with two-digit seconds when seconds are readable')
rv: 2,23
